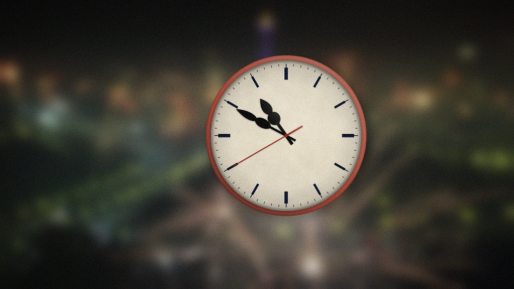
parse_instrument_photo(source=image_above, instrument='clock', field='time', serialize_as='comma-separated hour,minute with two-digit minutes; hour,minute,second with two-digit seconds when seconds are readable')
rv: 10,49,40
